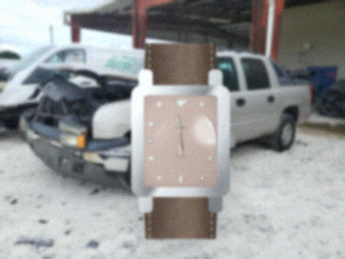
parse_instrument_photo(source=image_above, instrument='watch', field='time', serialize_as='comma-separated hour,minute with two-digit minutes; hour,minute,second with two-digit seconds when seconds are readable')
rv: 5,59
